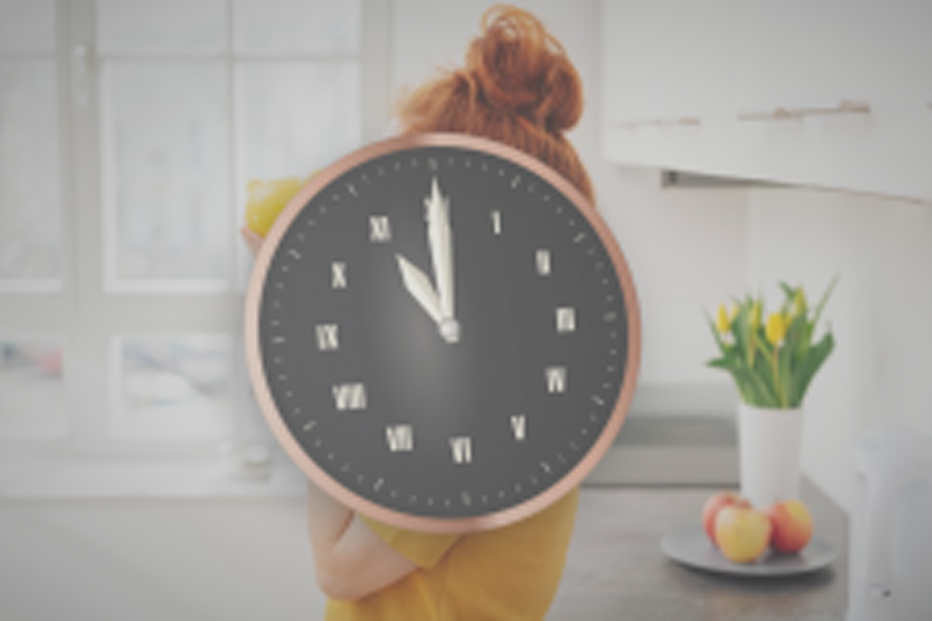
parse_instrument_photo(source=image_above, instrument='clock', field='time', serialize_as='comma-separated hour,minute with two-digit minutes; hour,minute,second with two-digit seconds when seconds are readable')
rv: 11,00
